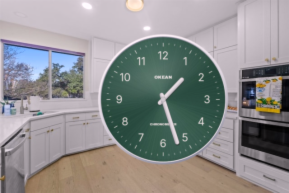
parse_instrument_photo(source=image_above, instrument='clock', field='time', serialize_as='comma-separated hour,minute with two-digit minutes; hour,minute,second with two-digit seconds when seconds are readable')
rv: 1,27
